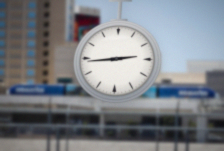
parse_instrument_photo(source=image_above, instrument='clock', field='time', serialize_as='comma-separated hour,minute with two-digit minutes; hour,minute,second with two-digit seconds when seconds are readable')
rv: 2,44
